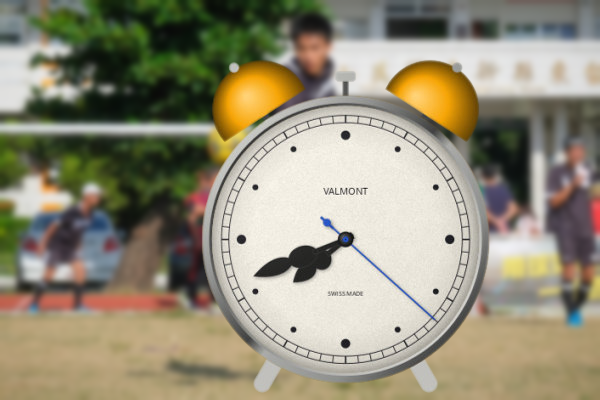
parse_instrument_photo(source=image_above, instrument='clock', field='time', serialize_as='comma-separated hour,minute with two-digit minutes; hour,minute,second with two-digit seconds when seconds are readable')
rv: 7,41,22
